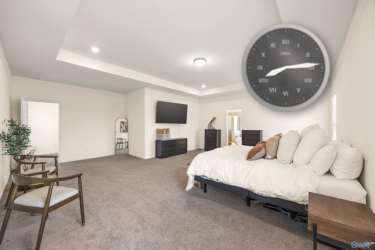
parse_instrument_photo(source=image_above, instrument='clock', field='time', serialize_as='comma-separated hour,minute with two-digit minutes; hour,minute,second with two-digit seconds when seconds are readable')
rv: 8,14
